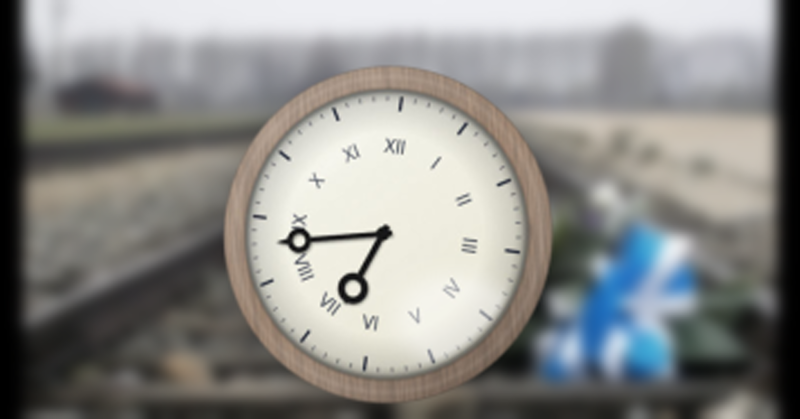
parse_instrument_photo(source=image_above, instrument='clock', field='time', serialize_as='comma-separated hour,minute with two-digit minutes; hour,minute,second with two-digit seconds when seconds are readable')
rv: 6,43
